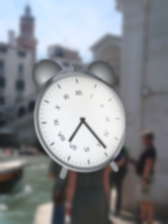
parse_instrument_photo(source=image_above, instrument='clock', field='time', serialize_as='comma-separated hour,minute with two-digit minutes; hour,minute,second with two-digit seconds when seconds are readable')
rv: 7,24
